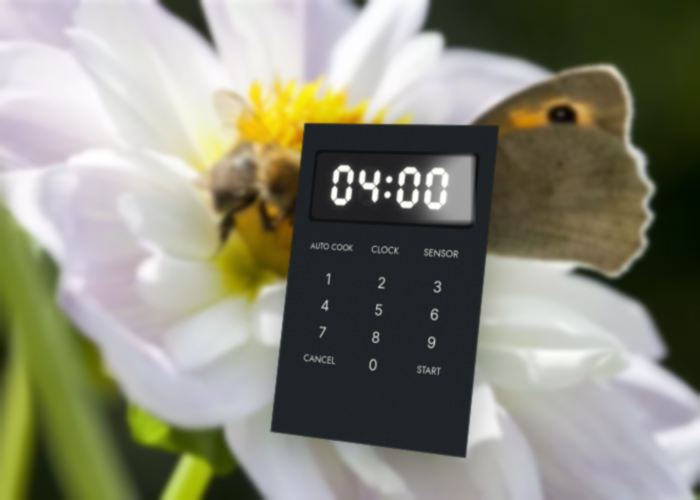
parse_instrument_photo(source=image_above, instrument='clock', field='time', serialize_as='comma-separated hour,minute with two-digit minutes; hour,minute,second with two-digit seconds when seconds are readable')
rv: 4,00
